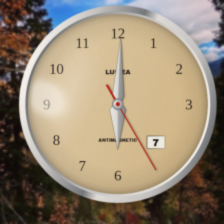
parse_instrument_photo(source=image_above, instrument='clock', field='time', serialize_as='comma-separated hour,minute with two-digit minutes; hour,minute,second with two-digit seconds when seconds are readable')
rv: 6,00,25
